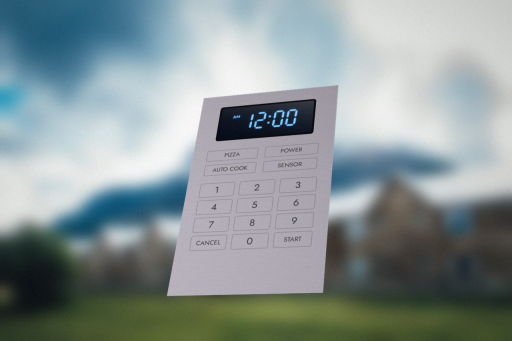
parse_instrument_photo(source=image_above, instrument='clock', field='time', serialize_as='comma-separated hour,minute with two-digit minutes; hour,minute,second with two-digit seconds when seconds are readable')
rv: 12,00
